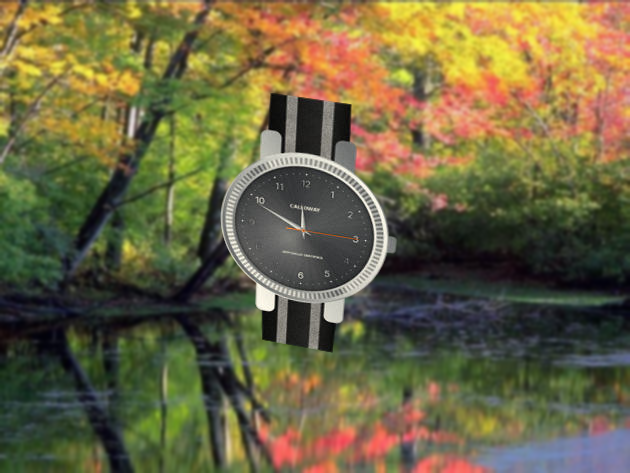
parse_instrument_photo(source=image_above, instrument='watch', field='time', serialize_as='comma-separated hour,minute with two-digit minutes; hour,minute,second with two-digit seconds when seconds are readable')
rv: 11,49,15
